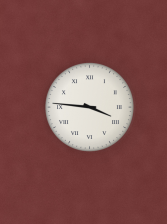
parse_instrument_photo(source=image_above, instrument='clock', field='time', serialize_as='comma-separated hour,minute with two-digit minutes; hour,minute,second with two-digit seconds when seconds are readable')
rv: 3,46
